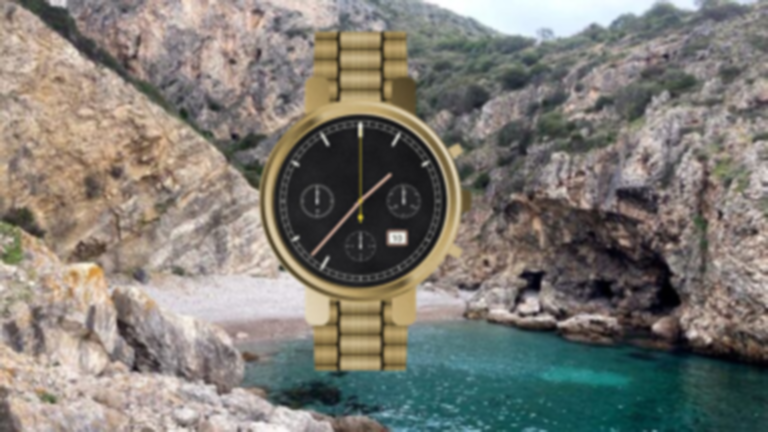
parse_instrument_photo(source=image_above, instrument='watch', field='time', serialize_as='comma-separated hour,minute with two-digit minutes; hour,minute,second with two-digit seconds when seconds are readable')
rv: 1,37
